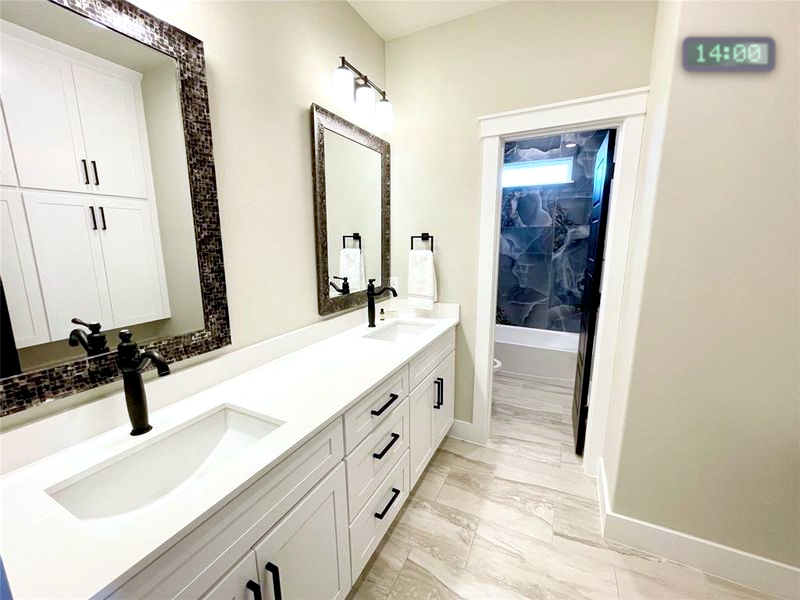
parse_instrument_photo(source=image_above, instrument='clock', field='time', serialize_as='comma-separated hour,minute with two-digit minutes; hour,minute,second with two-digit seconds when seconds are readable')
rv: 14,00
